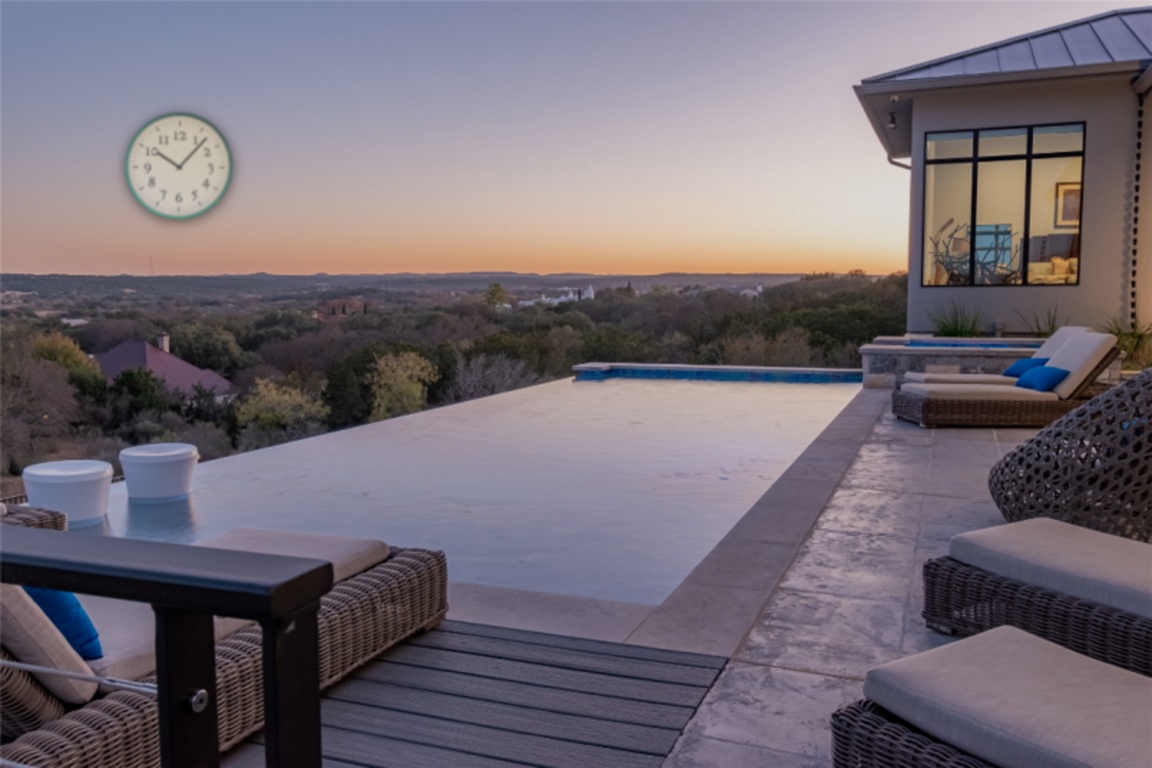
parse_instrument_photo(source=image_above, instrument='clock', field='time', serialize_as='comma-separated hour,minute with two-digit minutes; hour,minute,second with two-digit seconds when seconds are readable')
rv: 10,07
